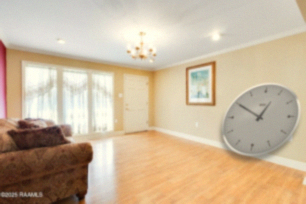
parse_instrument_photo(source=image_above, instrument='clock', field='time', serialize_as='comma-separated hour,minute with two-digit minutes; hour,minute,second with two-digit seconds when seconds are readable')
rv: 12,50
